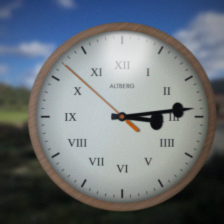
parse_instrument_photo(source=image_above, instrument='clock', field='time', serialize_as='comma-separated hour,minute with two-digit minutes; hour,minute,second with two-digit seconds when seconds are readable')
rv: 3,13,52
